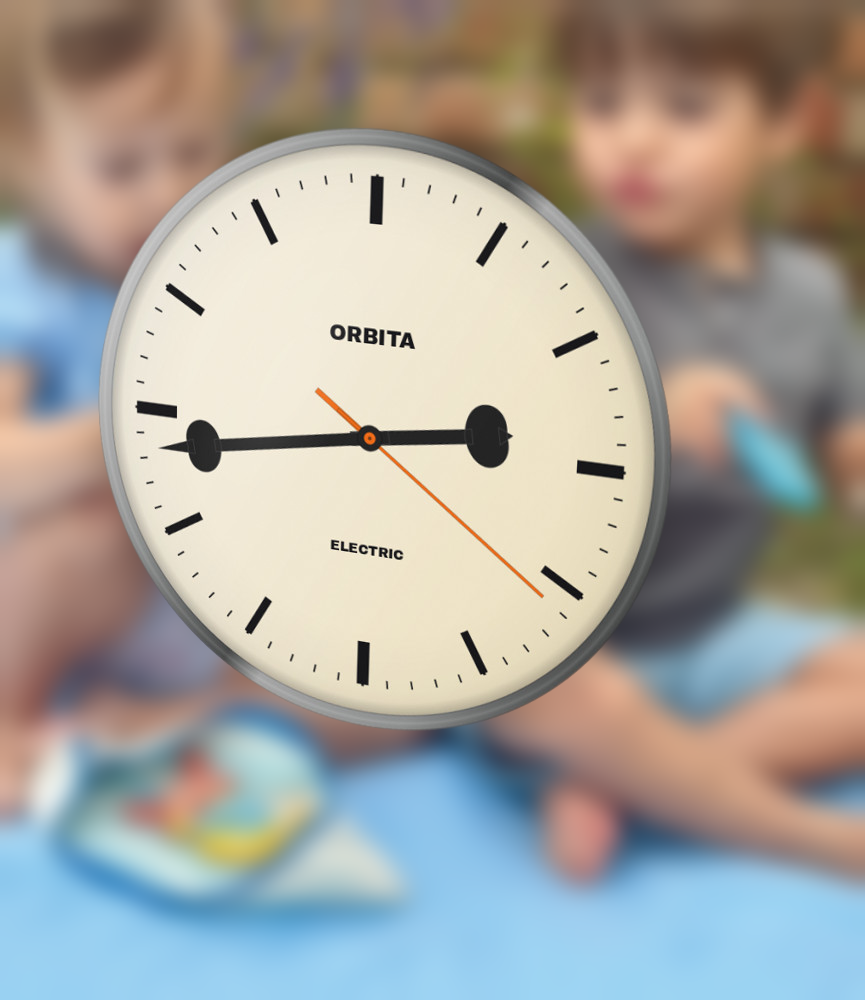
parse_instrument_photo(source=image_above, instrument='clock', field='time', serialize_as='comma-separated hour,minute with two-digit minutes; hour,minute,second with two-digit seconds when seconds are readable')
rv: 2,43,21
